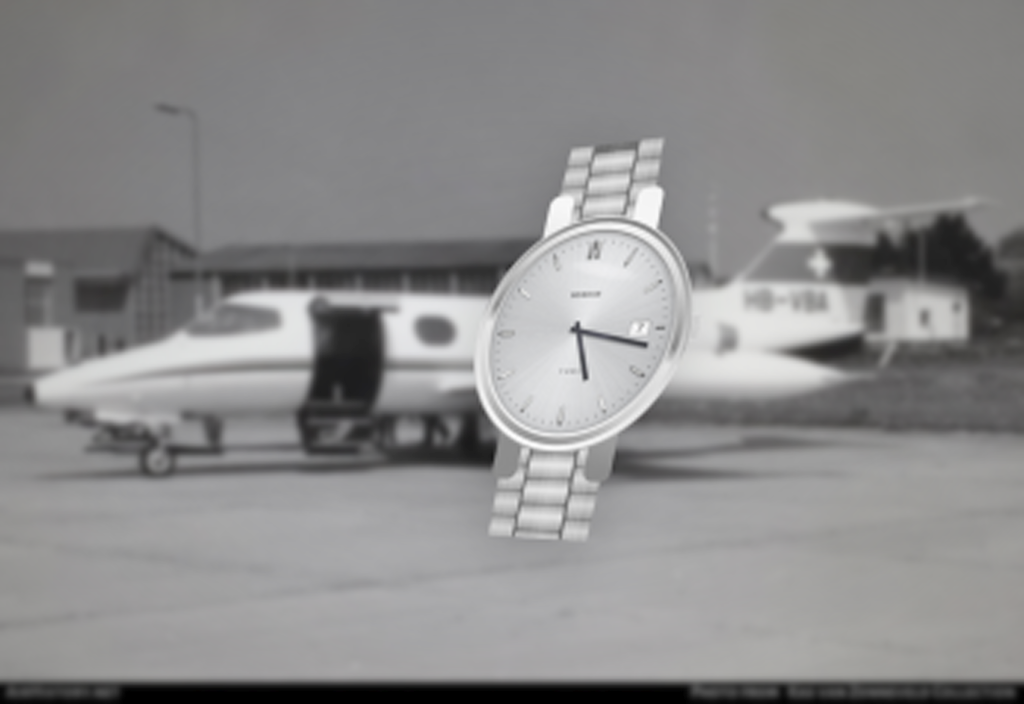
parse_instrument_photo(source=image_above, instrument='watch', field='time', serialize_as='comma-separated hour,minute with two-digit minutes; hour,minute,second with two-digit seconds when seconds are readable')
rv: 5,17
